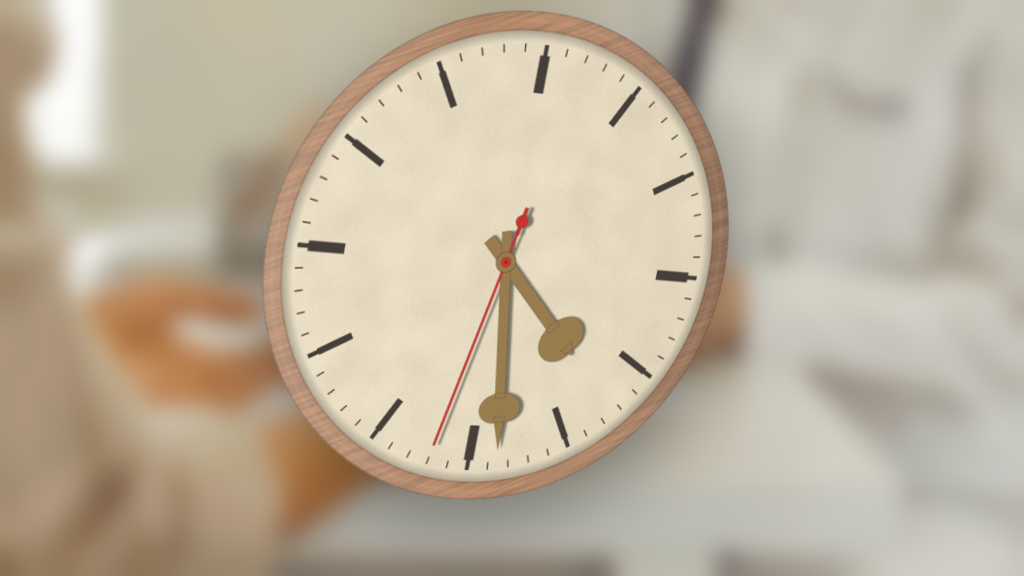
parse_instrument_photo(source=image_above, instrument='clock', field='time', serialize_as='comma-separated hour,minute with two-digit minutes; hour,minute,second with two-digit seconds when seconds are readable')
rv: 4,28,32
